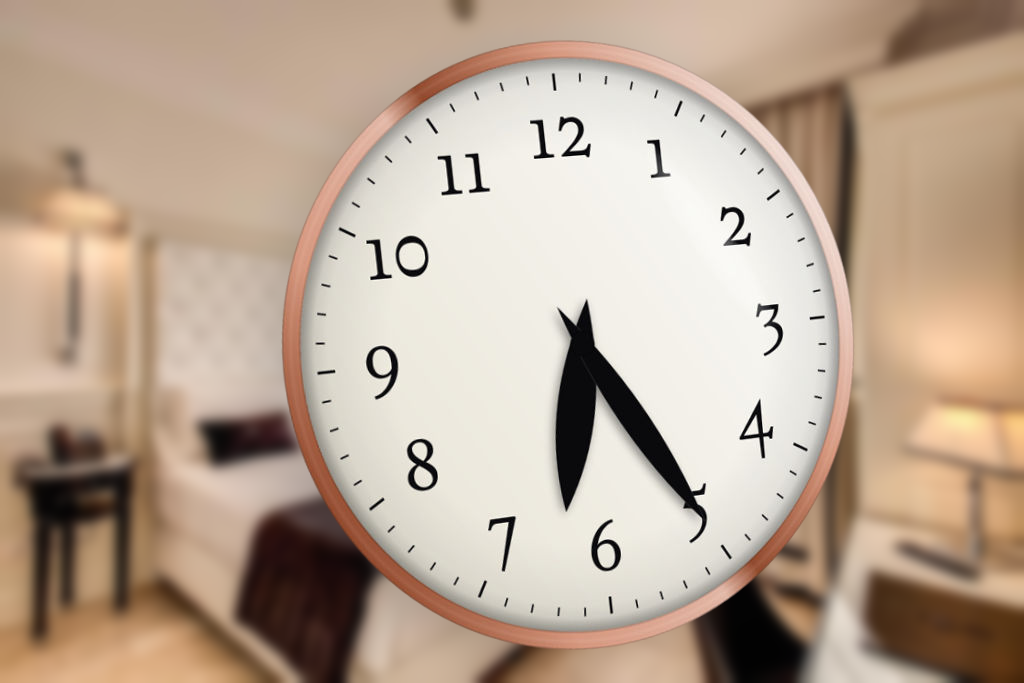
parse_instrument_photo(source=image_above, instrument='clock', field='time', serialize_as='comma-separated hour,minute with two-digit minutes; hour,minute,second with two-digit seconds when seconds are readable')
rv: 6,25
